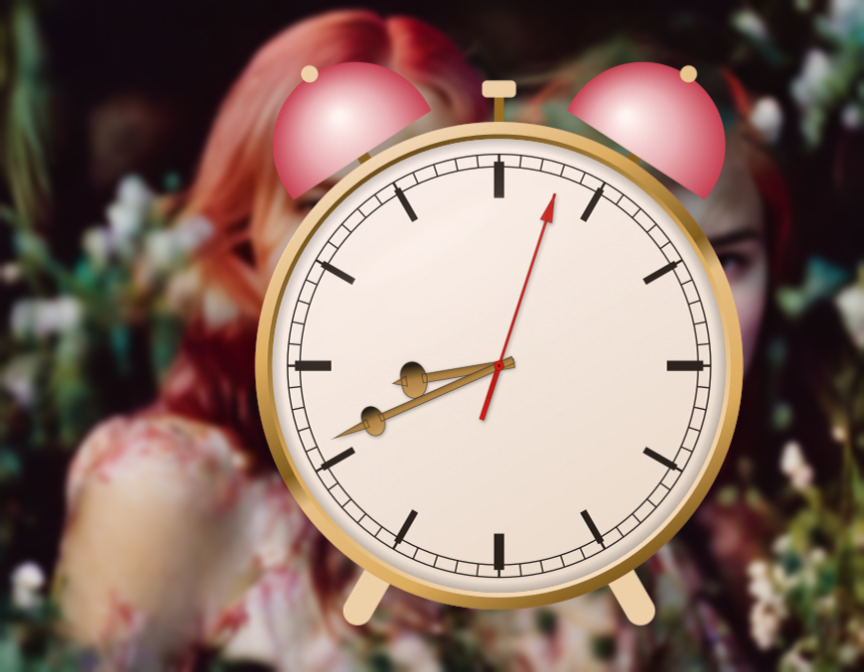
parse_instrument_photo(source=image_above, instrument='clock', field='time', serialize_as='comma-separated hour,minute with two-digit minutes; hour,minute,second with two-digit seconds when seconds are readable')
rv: 8,41,03
